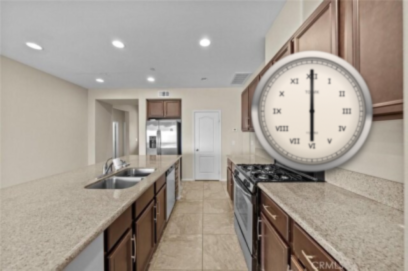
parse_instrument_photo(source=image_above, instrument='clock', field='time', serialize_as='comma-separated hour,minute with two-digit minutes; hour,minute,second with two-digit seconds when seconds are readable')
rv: 6,00
